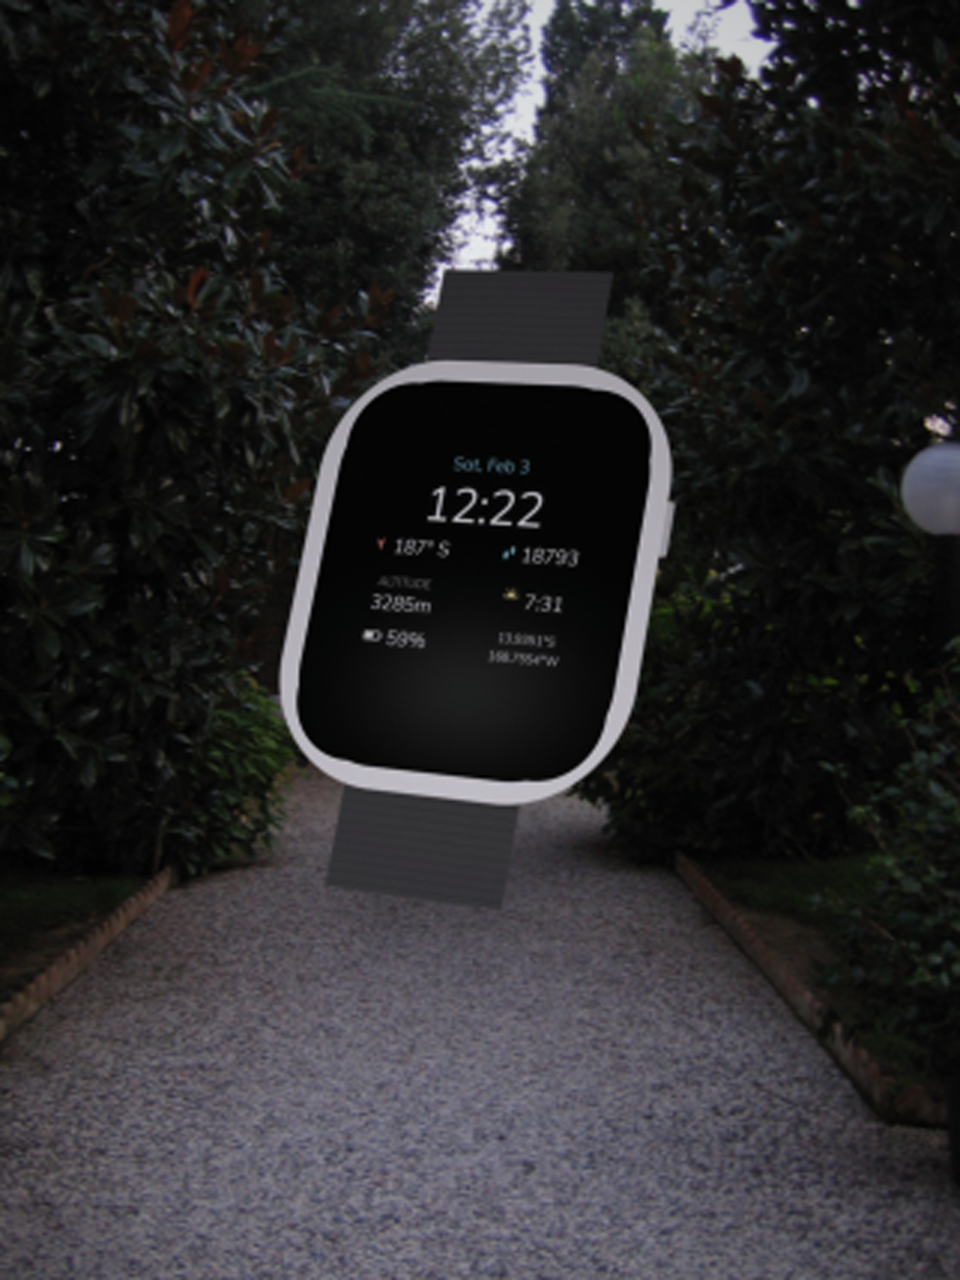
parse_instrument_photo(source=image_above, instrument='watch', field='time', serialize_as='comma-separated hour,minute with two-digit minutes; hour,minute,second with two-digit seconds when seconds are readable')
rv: 12,22
